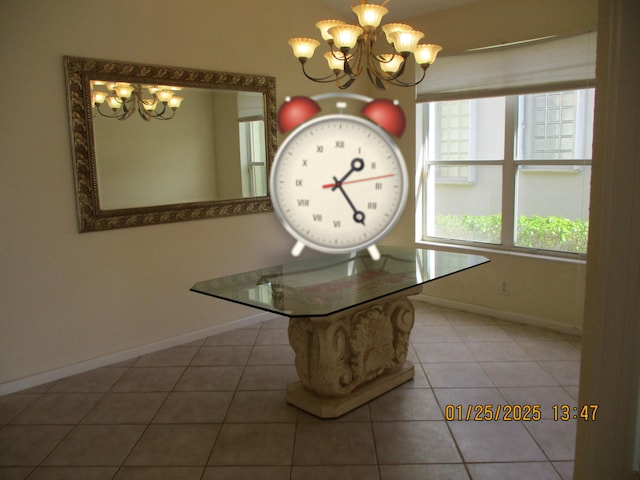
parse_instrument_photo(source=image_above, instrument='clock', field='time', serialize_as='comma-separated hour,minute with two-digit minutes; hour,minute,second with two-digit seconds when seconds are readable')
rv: 1,24,13
